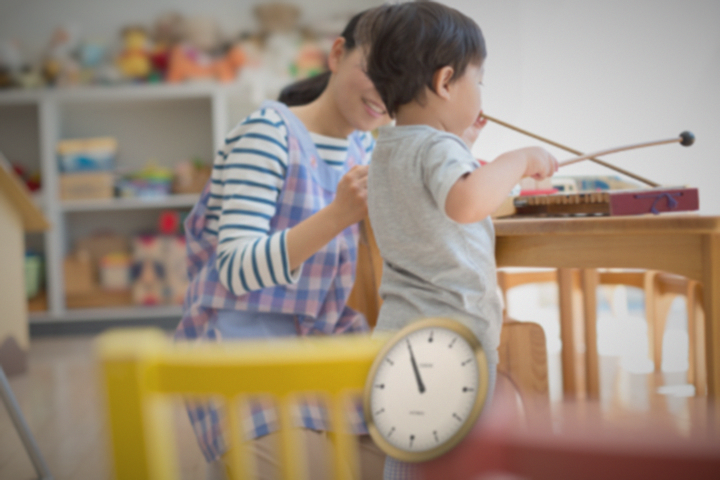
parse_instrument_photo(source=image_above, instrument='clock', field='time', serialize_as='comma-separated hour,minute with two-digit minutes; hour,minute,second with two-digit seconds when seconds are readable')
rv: 10,55
